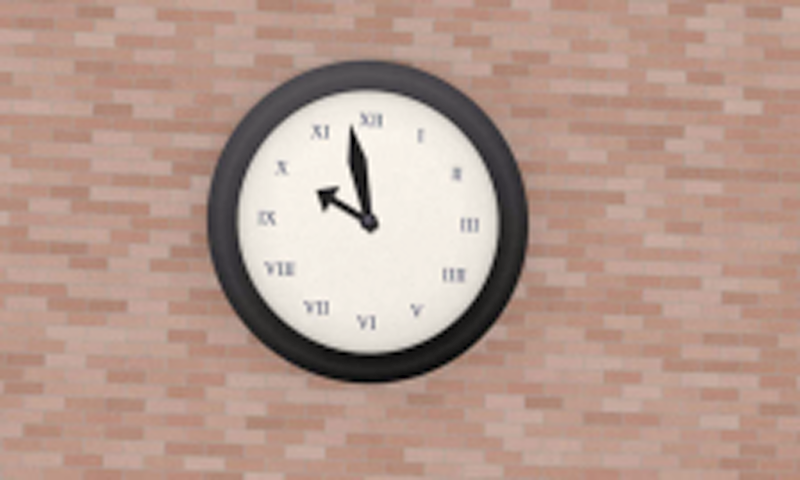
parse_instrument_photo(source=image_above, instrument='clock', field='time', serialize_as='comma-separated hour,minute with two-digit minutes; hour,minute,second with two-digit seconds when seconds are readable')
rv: 9,58
